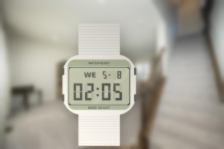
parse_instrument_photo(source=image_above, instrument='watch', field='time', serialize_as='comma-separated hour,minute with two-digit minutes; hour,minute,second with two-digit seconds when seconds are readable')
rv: 2,05
